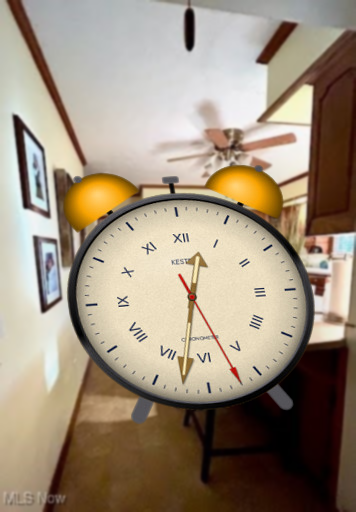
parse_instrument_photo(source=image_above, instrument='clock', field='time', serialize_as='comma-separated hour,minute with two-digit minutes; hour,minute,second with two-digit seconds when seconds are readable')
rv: 12,32,27
